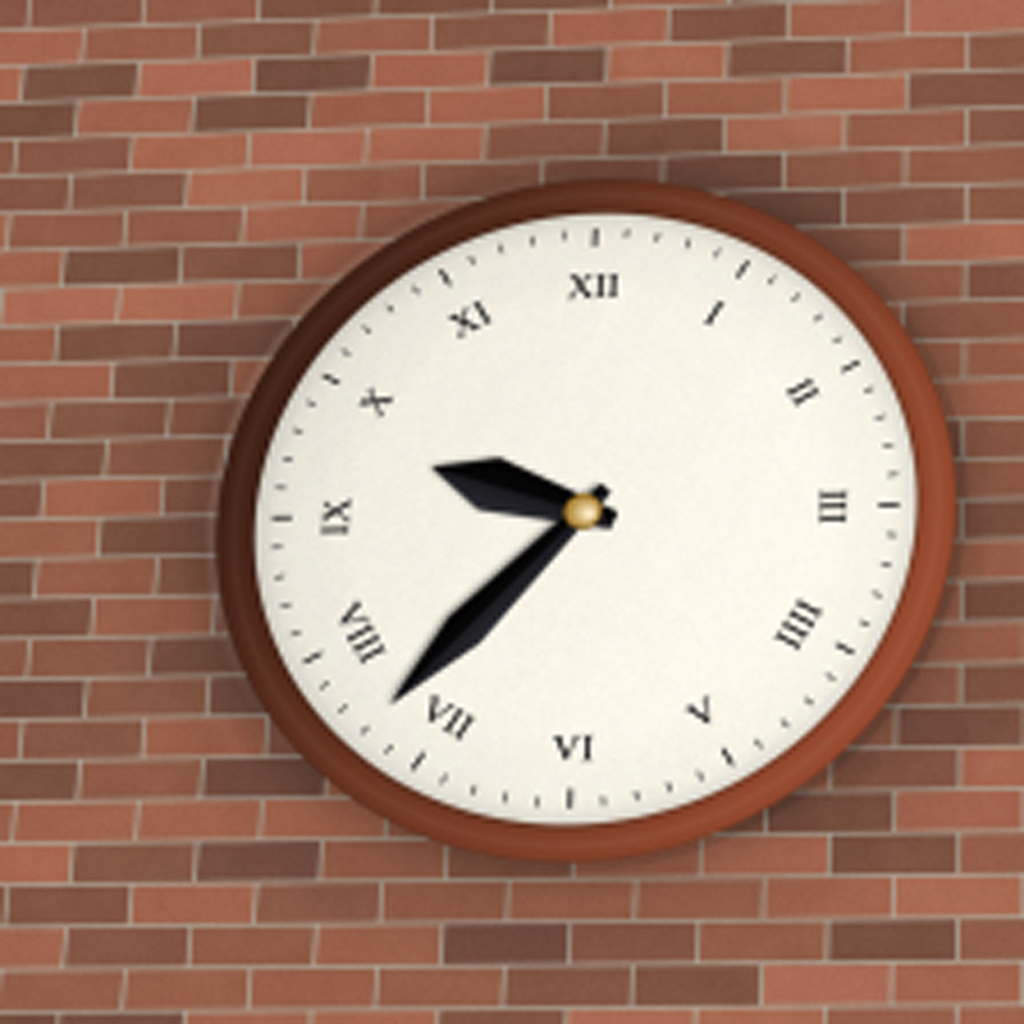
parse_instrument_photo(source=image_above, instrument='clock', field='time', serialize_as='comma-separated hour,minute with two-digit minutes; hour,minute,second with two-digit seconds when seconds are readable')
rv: 9,37
